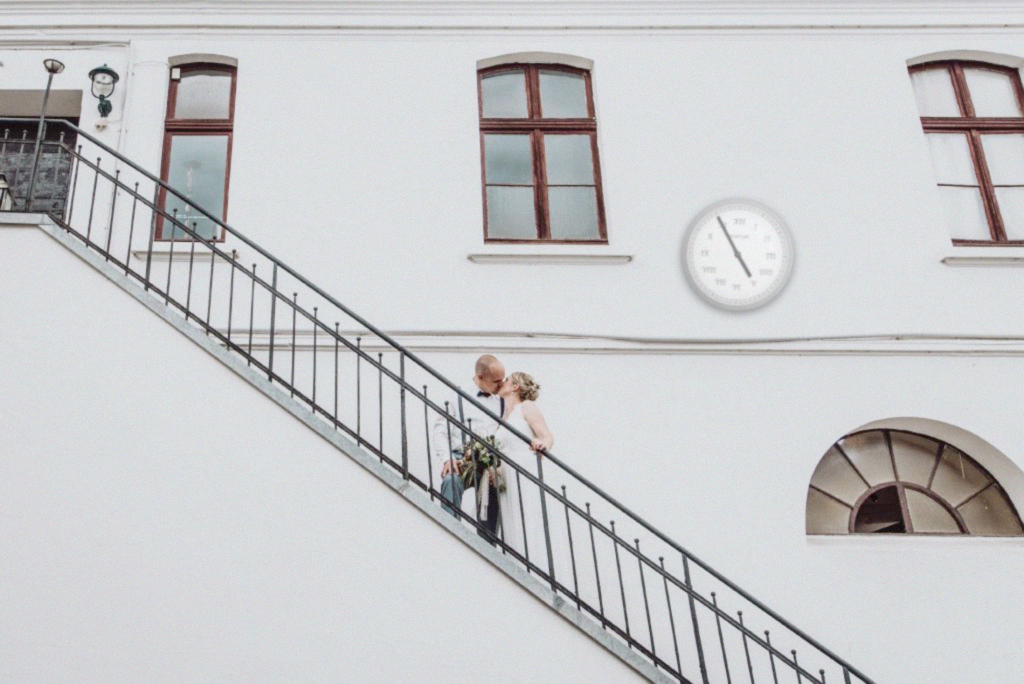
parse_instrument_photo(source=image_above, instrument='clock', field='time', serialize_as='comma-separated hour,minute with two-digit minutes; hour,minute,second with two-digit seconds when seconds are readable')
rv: 4,55
